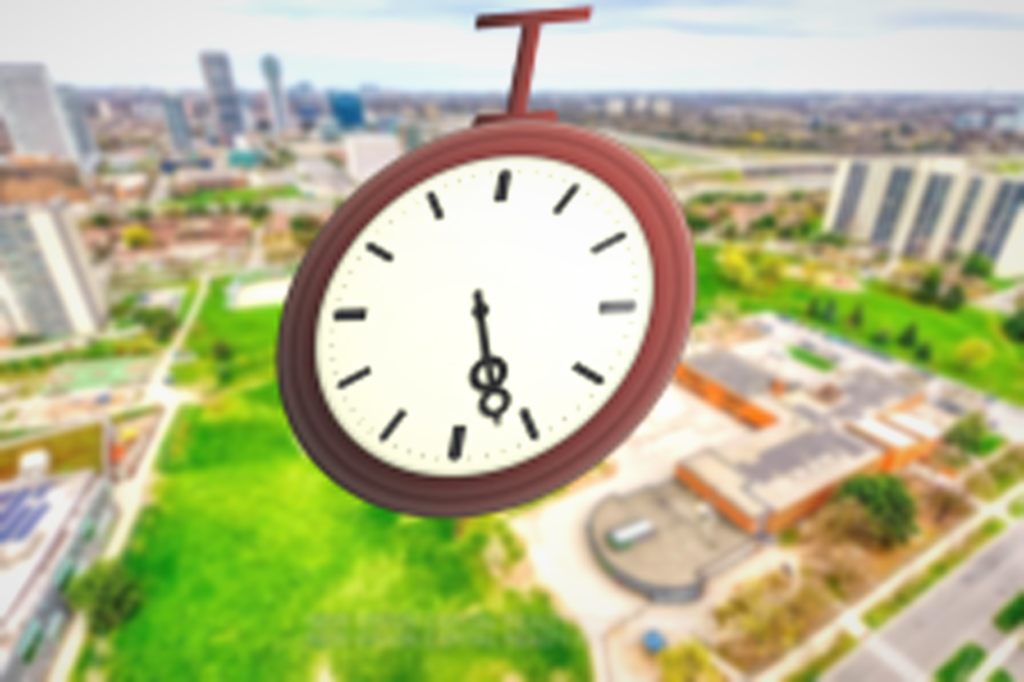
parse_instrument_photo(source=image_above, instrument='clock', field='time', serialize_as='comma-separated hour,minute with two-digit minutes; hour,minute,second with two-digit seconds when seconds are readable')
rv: 5,27
